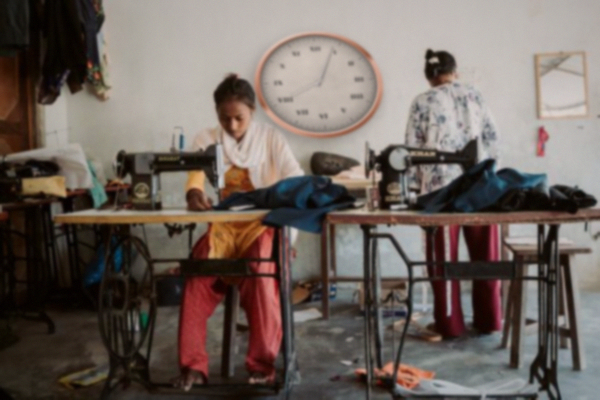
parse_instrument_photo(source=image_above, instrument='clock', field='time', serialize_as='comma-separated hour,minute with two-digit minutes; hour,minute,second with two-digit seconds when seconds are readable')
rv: 8,04
